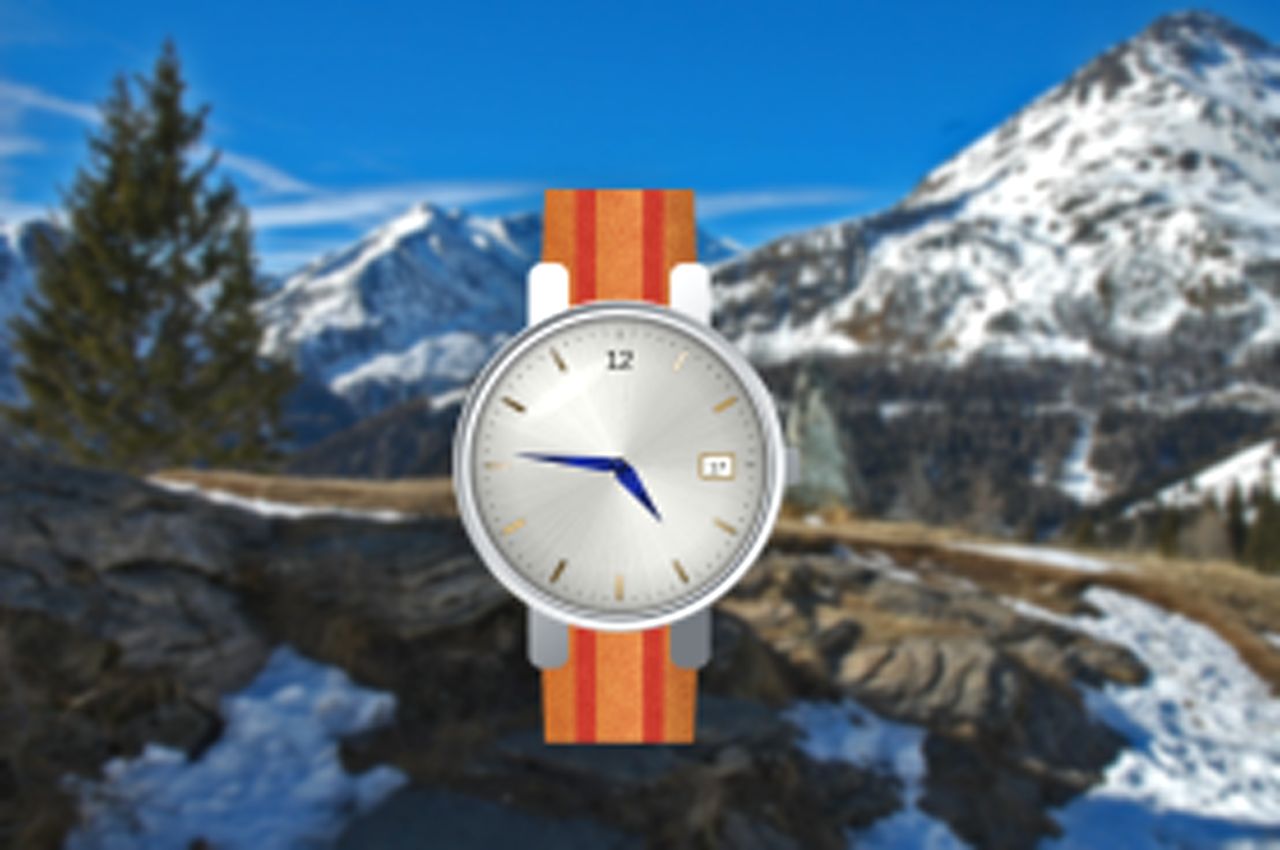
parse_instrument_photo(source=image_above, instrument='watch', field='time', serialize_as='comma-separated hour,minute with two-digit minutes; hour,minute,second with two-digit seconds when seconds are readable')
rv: 4,46
